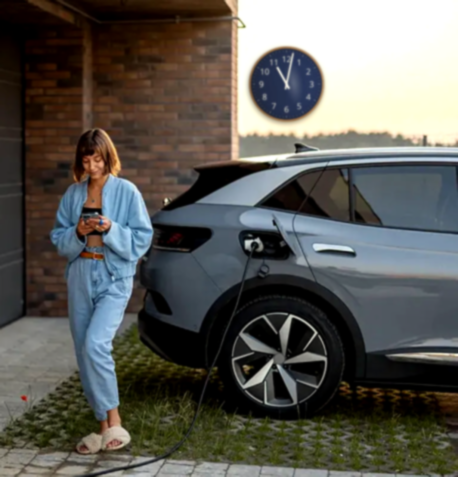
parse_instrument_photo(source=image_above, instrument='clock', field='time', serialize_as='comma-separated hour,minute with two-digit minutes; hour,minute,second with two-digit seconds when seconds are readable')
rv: 11,02
